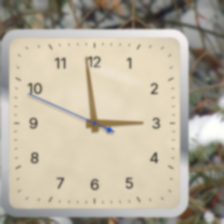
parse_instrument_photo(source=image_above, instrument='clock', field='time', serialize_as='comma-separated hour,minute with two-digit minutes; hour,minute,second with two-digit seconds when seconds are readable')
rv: 2,58,49
